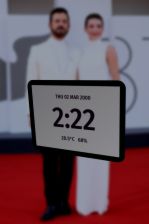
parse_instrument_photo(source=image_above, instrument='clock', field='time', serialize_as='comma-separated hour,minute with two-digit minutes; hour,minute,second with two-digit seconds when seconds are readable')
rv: 2,22
